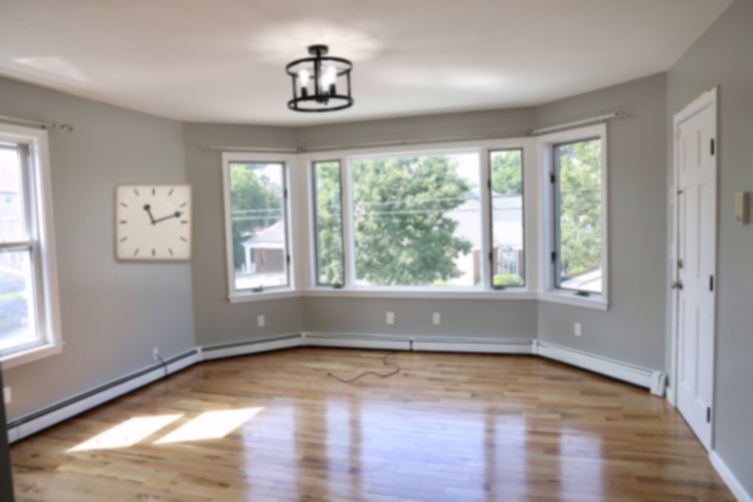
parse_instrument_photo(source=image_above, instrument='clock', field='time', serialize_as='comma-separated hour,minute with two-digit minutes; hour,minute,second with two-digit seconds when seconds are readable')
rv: 11,12
